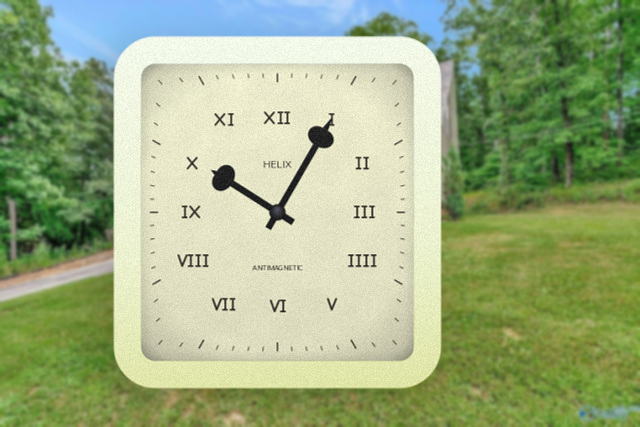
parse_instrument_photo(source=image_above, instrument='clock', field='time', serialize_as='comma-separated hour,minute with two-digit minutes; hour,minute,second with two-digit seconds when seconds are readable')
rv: 10,05
